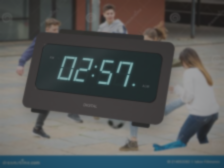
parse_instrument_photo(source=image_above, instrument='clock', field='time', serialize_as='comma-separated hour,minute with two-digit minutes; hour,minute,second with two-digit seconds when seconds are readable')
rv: 2,57
